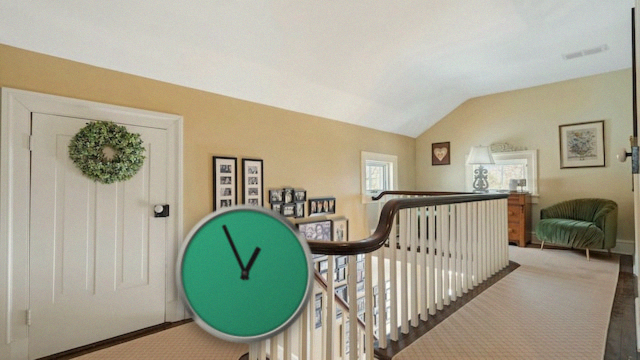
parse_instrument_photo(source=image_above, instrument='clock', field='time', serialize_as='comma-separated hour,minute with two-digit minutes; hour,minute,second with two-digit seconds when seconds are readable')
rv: 12,56
